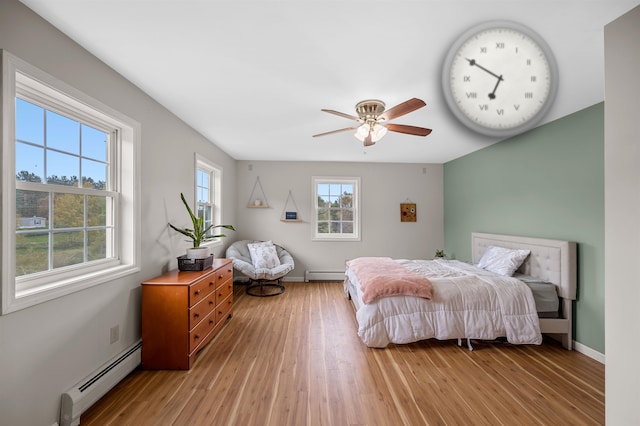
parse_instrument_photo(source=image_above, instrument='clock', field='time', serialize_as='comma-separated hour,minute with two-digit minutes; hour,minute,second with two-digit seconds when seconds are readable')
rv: 6,50
